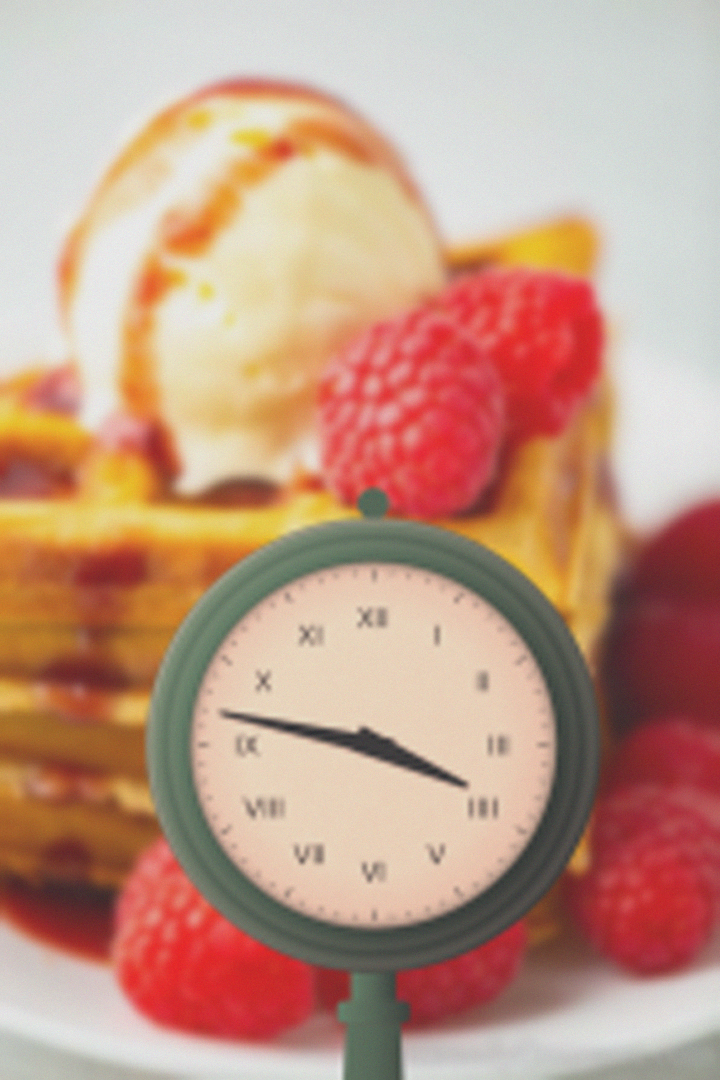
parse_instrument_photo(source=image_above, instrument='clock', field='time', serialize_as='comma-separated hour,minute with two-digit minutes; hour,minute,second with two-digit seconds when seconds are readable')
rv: 3,47
